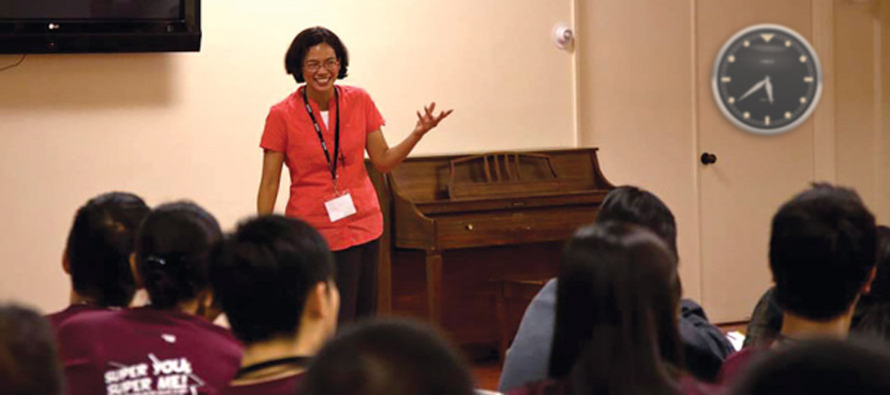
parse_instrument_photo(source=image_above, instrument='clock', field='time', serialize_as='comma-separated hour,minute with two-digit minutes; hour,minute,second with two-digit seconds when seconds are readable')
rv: 5,39
